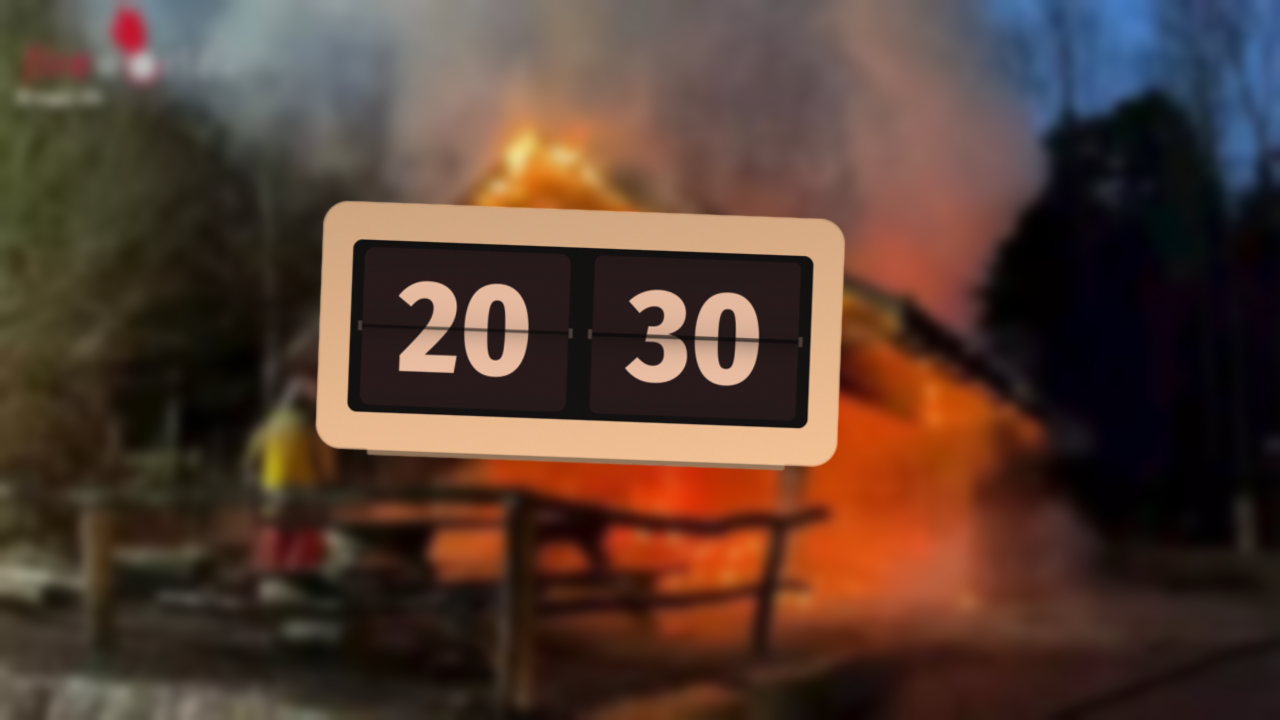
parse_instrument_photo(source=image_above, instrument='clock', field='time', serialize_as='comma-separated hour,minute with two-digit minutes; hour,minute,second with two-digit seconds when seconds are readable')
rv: 20,30
